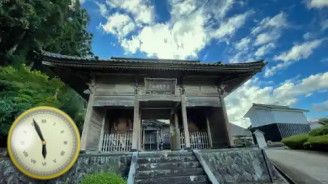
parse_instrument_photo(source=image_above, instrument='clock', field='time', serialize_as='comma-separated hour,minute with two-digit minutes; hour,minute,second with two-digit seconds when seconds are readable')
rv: 5,56
